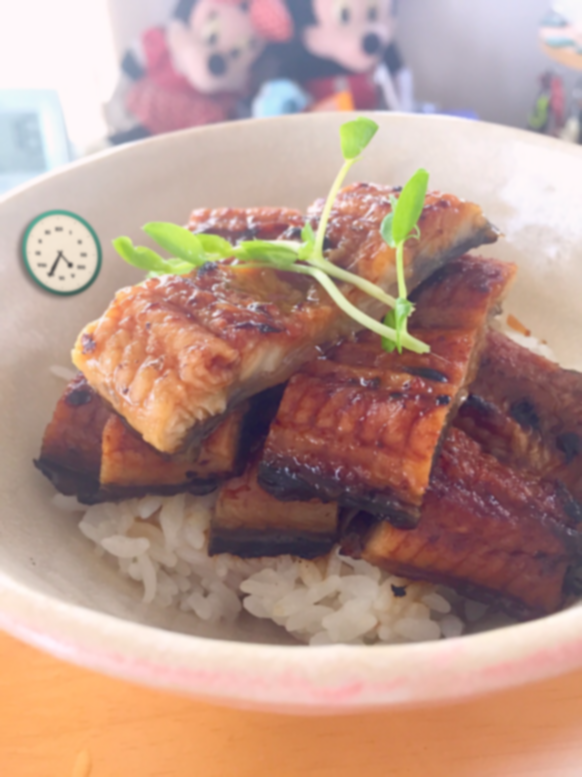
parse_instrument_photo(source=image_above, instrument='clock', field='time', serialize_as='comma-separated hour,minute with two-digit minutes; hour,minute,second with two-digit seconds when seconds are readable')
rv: 4,35
